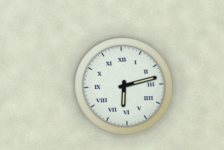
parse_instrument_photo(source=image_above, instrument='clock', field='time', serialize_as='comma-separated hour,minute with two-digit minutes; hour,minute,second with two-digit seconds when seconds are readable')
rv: 6,13
